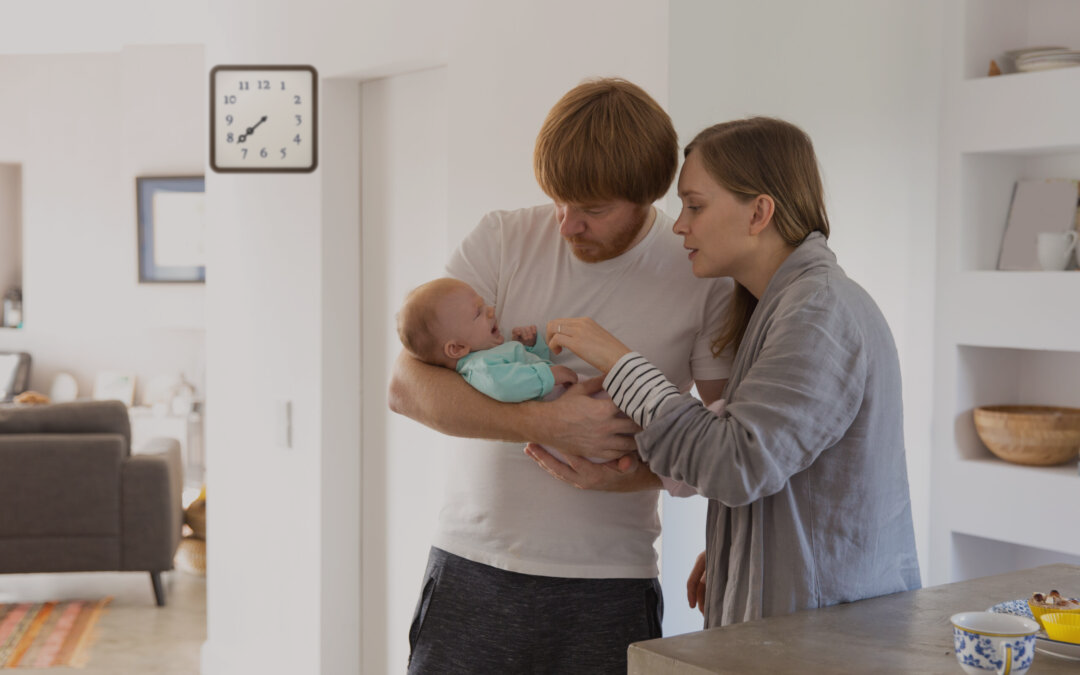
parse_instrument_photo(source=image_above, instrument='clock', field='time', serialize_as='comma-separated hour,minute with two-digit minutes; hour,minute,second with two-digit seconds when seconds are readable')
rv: 7,38
